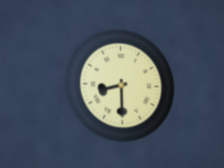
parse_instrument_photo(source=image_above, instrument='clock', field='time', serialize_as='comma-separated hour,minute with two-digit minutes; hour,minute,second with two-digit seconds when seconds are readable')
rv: 8,30
